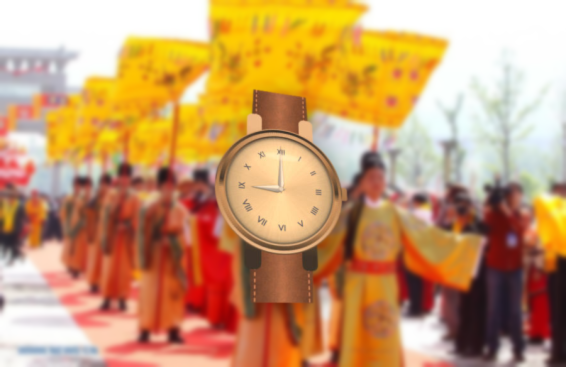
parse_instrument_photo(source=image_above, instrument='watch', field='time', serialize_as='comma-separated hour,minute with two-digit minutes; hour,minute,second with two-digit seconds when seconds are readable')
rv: 9,00
